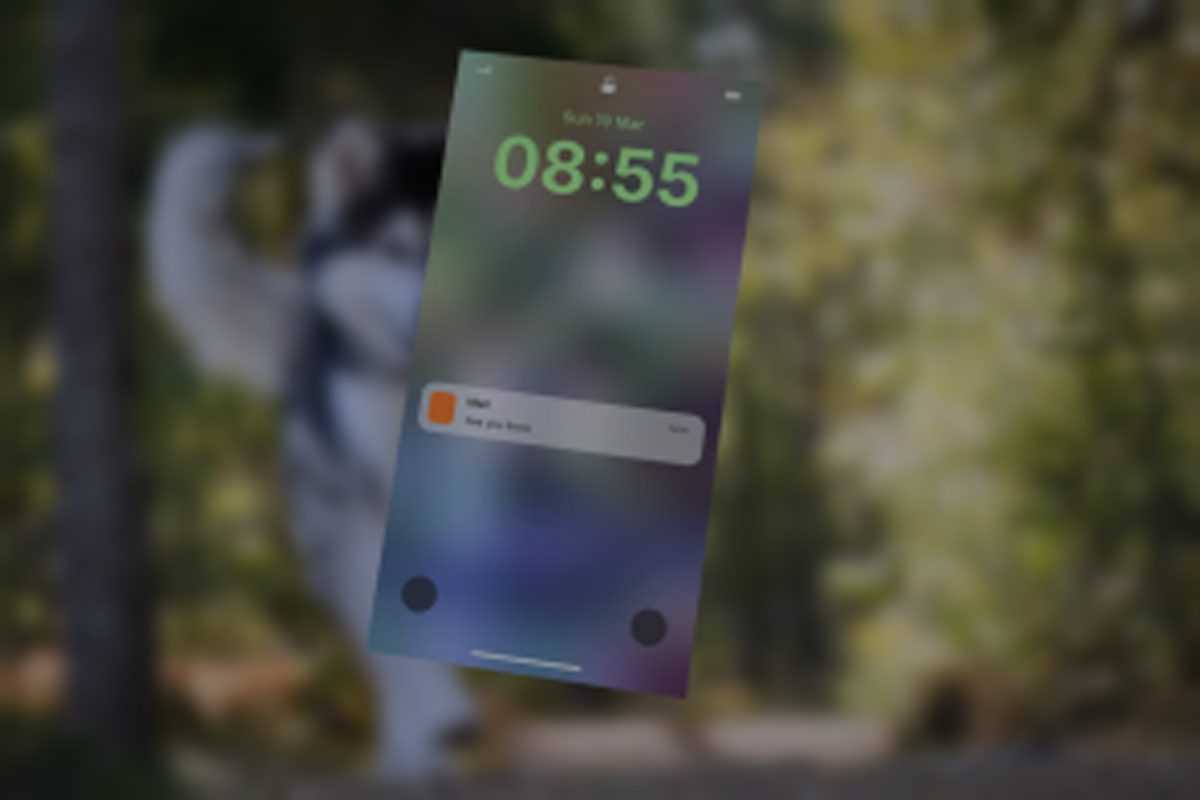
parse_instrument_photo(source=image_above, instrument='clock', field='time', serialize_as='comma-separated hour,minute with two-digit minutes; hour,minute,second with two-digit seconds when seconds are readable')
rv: 8,55
